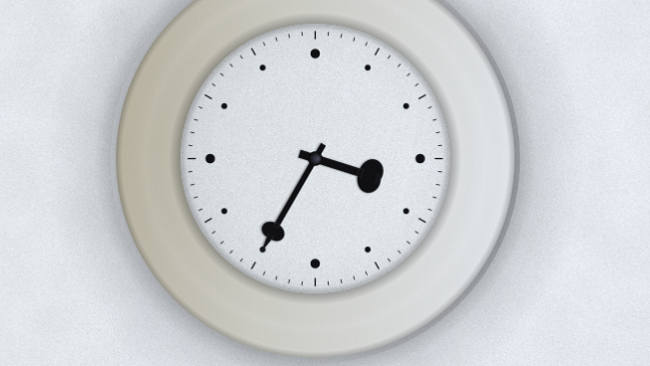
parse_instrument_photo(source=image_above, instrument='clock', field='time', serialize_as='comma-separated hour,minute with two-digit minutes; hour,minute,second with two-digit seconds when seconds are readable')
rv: 3,35
